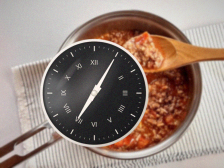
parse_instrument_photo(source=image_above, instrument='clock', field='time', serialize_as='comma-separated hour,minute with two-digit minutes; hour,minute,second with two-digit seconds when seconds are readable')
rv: 7,05
